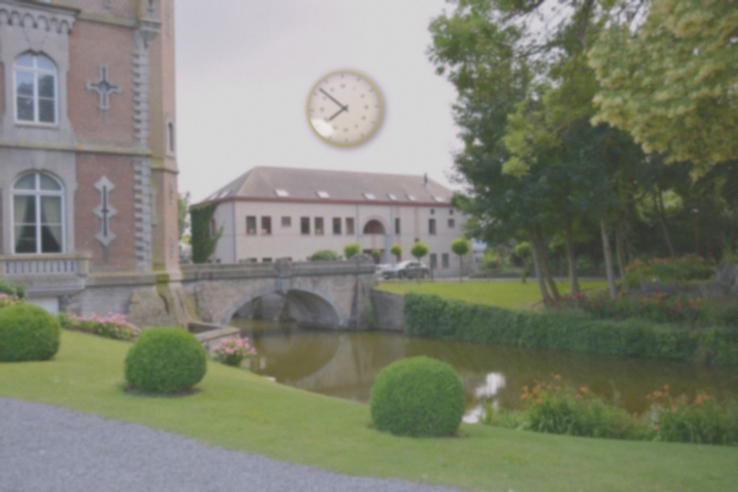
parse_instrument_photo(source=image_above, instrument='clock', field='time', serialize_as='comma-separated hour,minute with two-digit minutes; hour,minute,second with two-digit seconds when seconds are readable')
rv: 7,52
